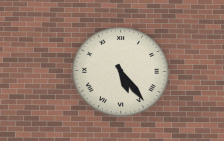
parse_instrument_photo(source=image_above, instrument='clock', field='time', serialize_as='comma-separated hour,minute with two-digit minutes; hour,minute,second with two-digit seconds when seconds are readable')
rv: 5,24
